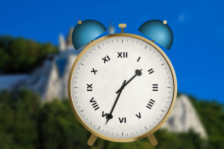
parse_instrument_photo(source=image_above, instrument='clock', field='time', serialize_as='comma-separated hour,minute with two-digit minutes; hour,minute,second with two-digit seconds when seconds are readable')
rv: 1,34
